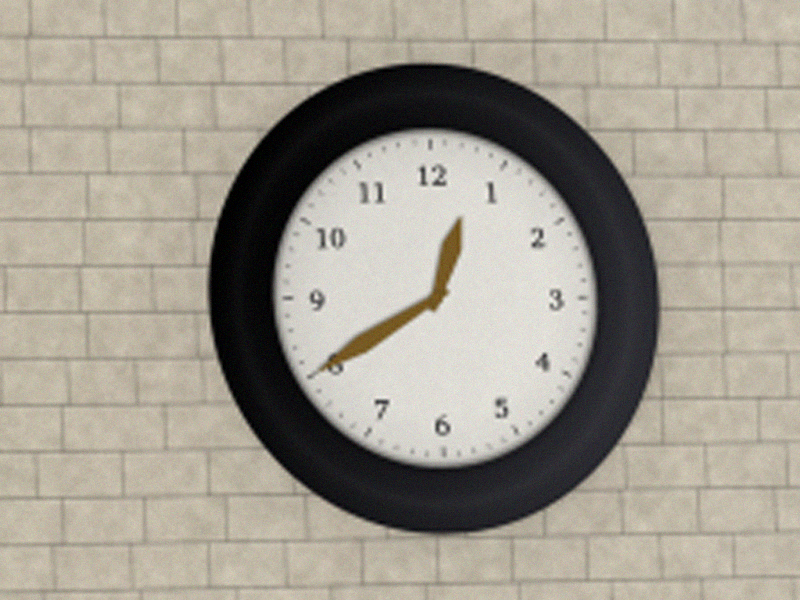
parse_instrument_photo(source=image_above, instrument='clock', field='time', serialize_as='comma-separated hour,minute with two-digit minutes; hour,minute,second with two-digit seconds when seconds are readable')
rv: 12,40
